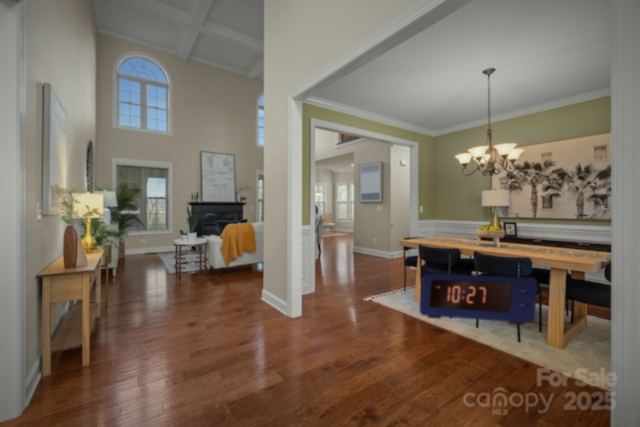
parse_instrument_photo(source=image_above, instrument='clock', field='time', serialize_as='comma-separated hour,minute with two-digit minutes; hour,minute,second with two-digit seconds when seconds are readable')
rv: 10,27
